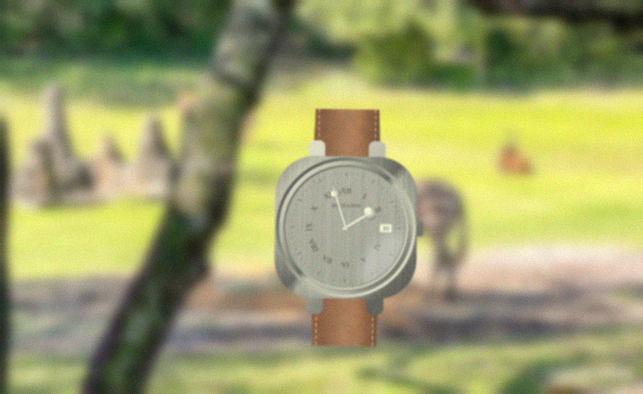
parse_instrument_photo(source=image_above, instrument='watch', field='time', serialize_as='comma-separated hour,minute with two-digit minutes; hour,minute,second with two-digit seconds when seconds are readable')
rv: 1,57
